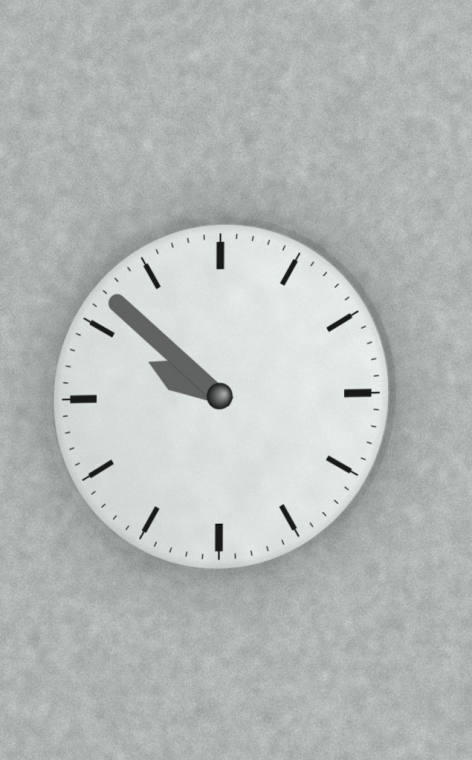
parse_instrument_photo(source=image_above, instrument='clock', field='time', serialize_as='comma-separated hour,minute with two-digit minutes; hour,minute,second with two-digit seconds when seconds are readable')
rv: 9,52
